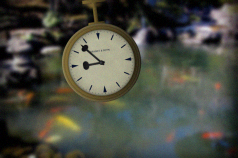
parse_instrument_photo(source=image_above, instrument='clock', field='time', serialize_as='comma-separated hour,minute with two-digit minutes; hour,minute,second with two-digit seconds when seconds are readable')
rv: 8,53
